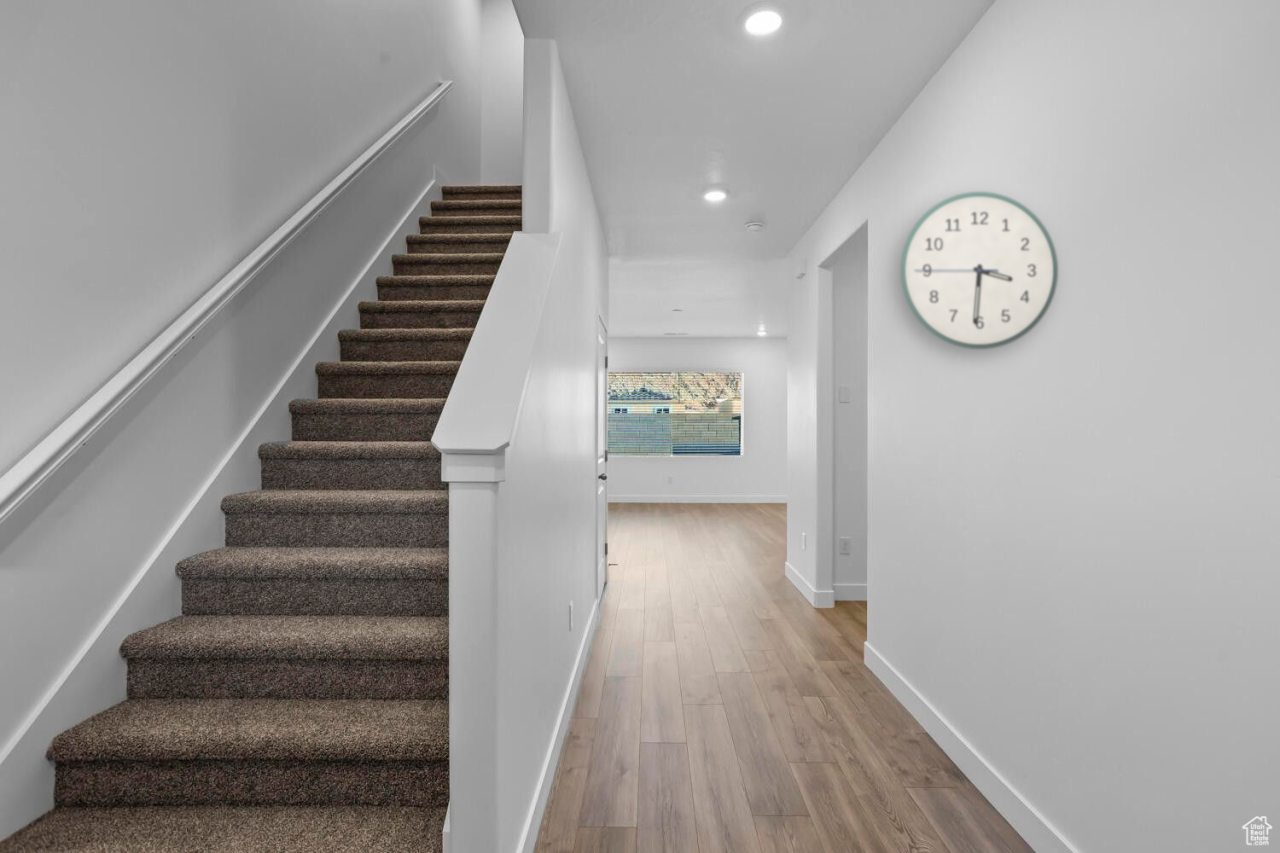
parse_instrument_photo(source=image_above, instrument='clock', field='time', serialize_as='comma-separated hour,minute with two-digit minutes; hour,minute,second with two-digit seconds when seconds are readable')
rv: 3,30,45
